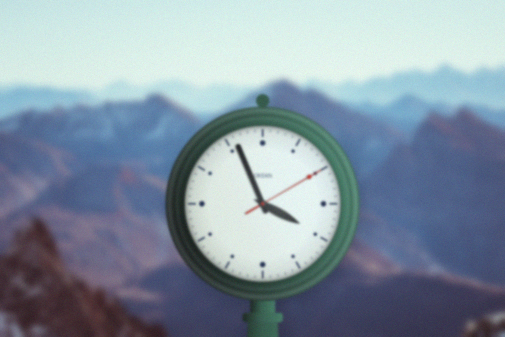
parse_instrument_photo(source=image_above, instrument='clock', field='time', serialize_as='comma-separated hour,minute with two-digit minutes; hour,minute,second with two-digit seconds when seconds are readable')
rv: 3,56,10
